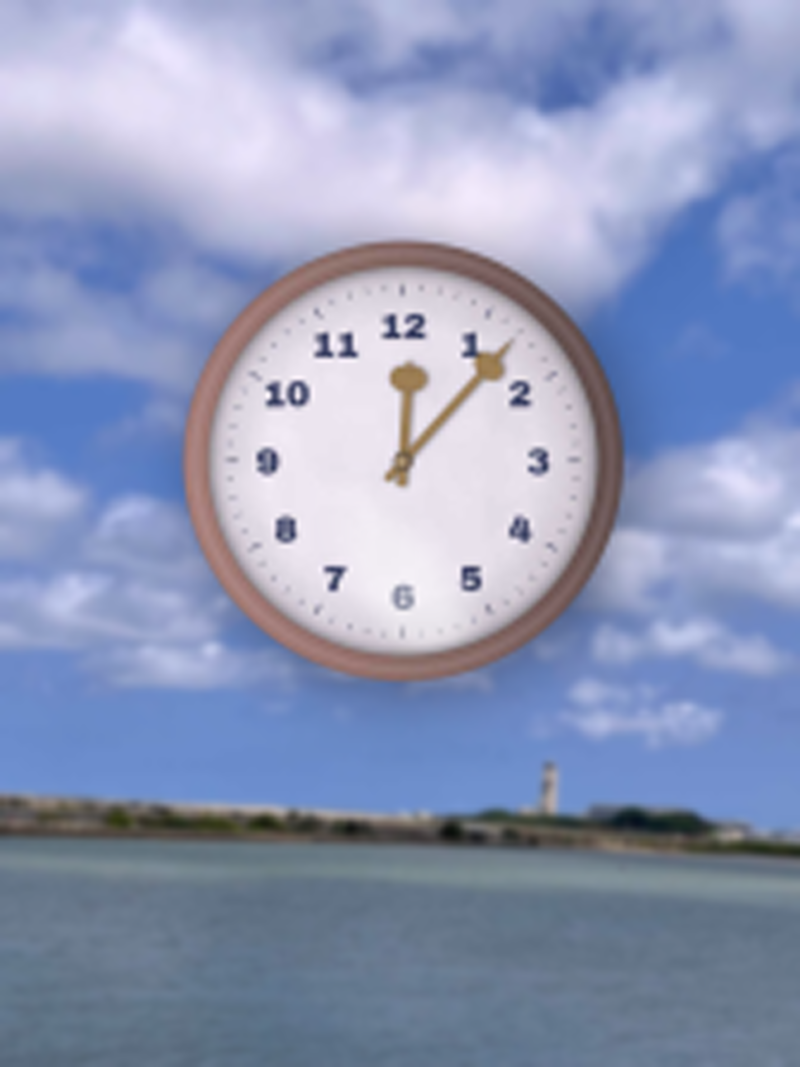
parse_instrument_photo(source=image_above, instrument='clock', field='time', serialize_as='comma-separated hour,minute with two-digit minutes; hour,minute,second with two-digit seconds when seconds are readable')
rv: 12,07
